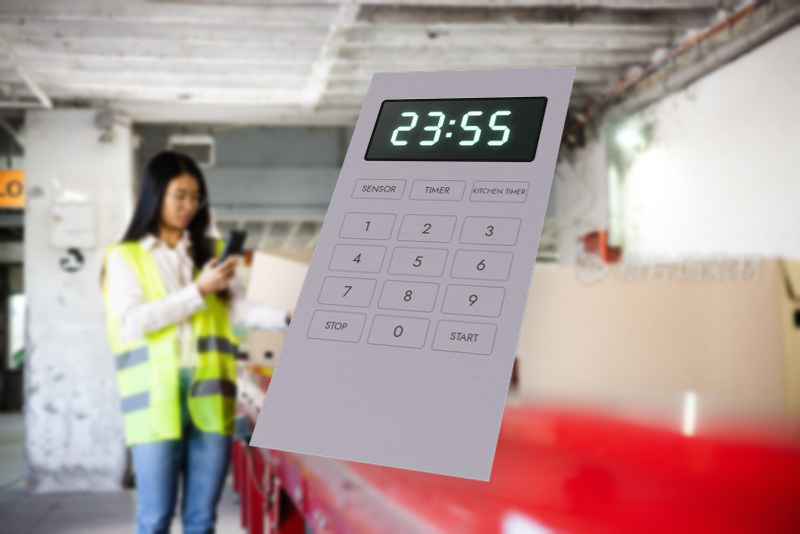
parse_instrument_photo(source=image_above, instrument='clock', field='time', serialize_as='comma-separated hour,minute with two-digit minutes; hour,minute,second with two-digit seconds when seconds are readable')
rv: 23,55
